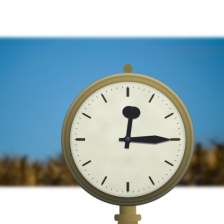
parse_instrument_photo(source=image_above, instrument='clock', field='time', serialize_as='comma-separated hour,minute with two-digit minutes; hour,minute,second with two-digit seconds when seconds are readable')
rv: 12,15
